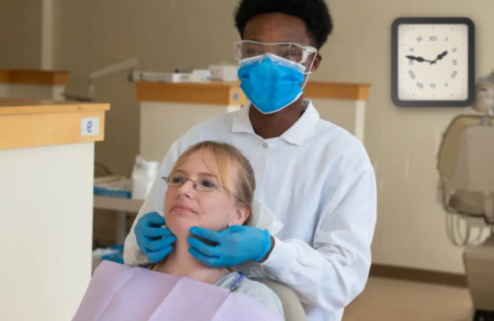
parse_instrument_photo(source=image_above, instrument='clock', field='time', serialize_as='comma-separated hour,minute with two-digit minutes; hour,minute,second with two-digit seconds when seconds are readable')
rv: 1,47
